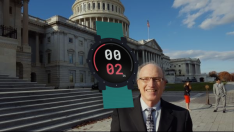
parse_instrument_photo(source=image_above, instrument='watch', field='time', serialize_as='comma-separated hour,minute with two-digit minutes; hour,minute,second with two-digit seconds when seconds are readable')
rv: 0,02
